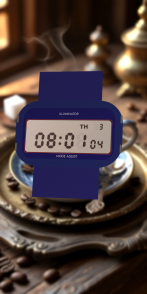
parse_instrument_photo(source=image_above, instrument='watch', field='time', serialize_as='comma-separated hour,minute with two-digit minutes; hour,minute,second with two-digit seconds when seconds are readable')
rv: 8,01,04
